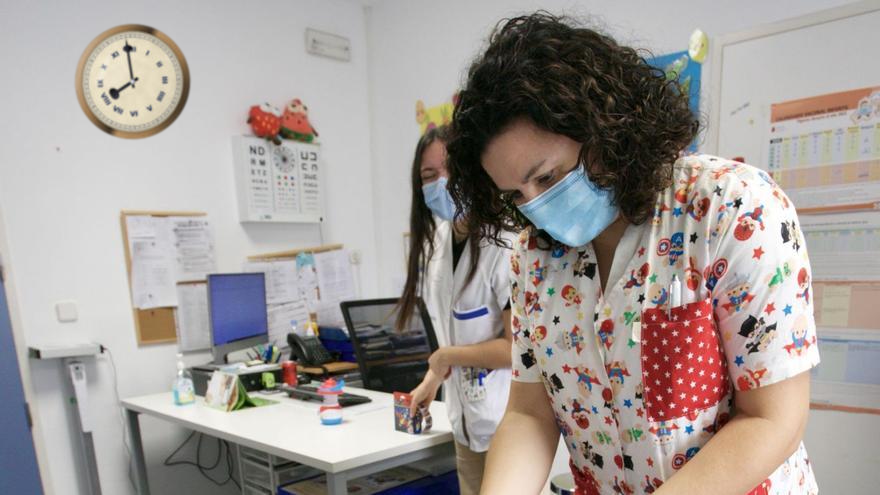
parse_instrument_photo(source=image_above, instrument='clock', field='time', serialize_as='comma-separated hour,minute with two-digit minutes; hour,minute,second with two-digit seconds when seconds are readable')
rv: 7,59
